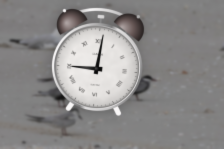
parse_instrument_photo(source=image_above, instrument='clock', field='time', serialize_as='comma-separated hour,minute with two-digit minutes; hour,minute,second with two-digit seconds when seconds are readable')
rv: 9,01
